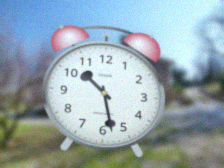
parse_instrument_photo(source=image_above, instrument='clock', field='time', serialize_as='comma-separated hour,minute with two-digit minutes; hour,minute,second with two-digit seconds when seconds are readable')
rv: 10,28
